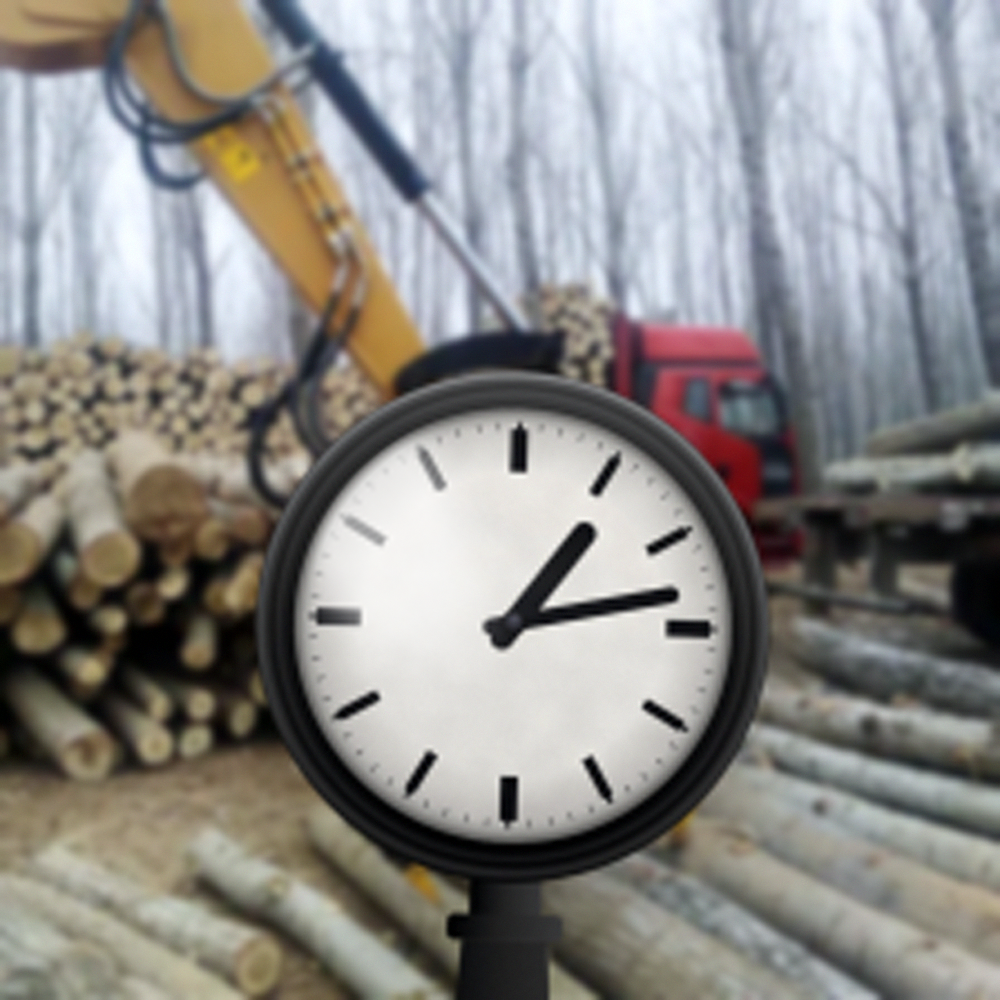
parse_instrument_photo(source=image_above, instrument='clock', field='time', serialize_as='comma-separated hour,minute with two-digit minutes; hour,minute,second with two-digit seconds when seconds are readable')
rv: 1,13
